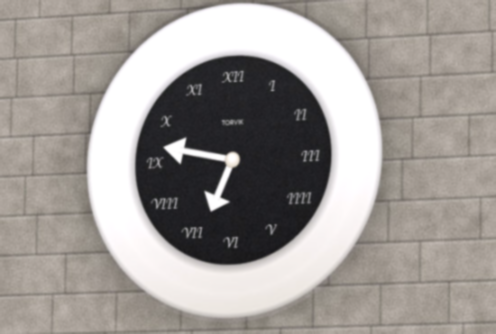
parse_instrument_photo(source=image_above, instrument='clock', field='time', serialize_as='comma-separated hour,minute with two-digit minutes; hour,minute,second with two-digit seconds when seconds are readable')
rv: 6,47
